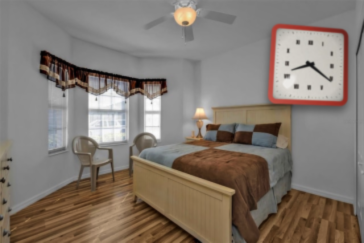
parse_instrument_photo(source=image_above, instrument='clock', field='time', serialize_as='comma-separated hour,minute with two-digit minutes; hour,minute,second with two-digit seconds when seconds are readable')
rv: 8,21
